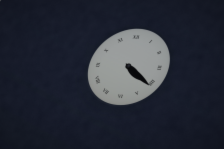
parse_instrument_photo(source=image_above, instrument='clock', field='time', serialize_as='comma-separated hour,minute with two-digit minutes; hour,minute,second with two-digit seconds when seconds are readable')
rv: 4,21
